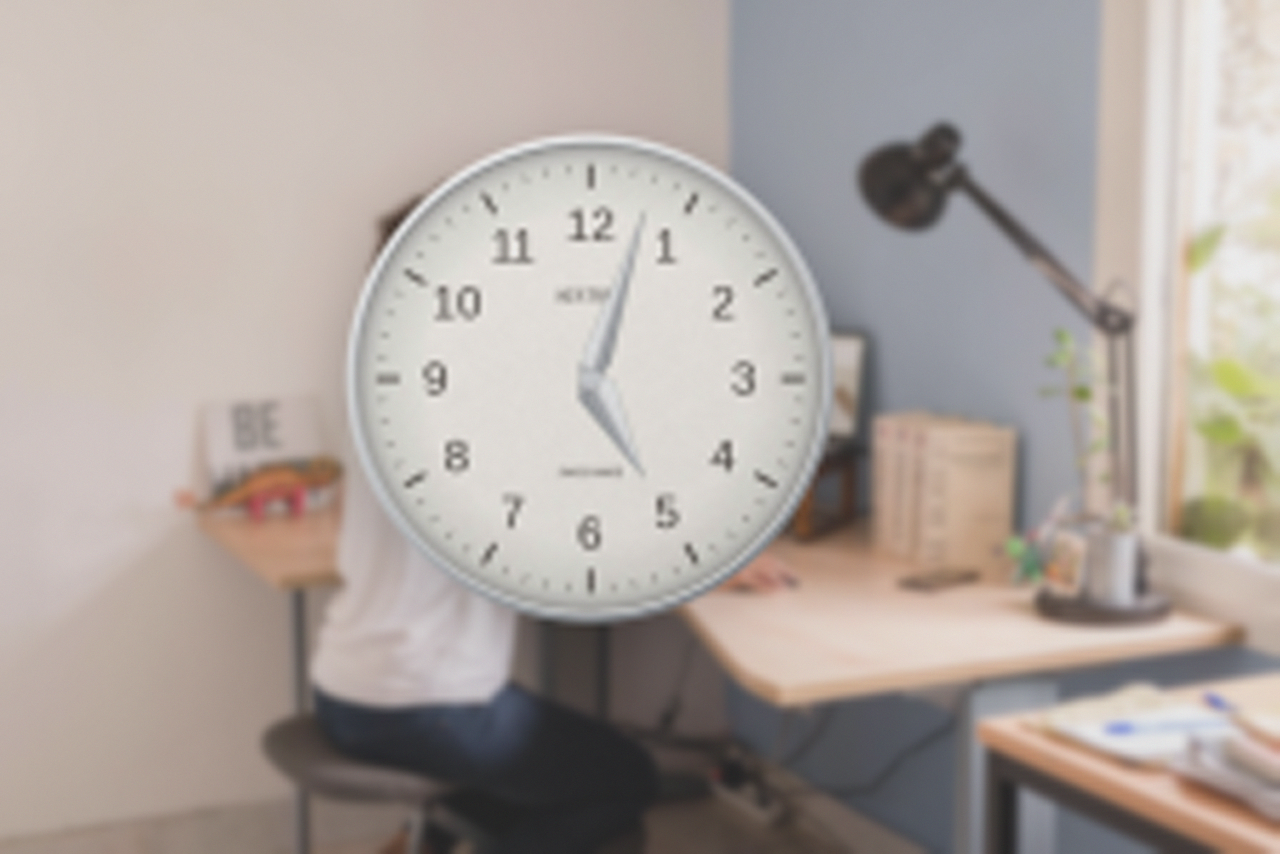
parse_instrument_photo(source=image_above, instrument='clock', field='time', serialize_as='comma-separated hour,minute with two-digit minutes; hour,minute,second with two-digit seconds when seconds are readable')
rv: 5,03
